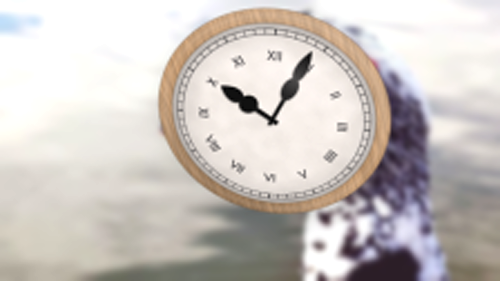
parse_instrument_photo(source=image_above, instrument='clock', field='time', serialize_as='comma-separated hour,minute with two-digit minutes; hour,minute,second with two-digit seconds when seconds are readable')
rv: 10,04
